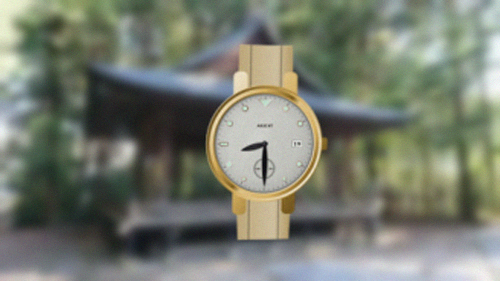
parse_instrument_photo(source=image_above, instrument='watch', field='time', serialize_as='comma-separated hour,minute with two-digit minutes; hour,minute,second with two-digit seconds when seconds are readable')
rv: 8,30
